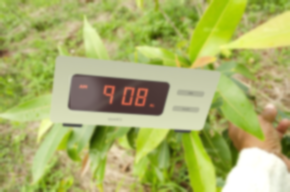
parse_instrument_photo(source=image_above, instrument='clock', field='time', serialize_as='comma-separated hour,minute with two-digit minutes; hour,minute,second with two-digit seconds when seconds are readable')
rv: 9,08
